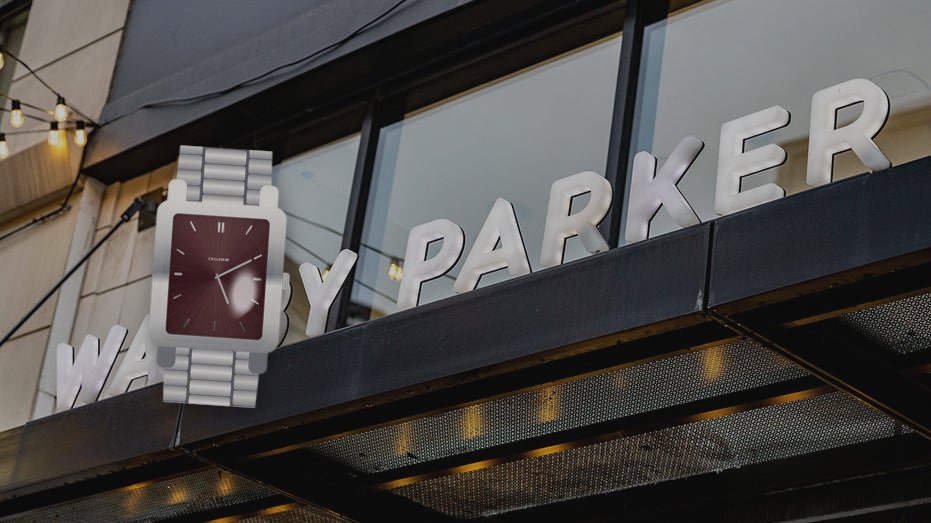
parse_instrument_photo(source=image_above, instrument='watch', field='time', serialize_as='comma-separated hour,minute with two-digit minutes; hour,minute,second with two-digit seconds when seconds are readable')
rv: 5,10
